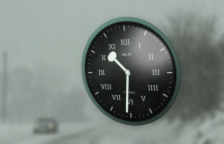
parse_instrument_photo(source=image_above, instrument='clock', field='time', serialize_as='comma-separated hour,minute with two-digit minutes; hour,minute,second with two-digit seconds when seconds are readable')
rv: 10,31
